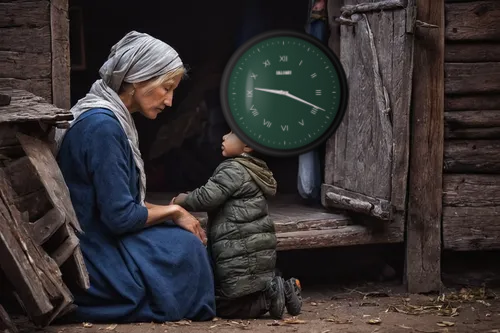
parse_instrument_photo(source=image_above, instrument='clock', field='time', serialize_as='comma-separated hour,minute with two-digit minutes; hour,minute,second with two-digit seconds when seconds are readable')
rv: 9,19
